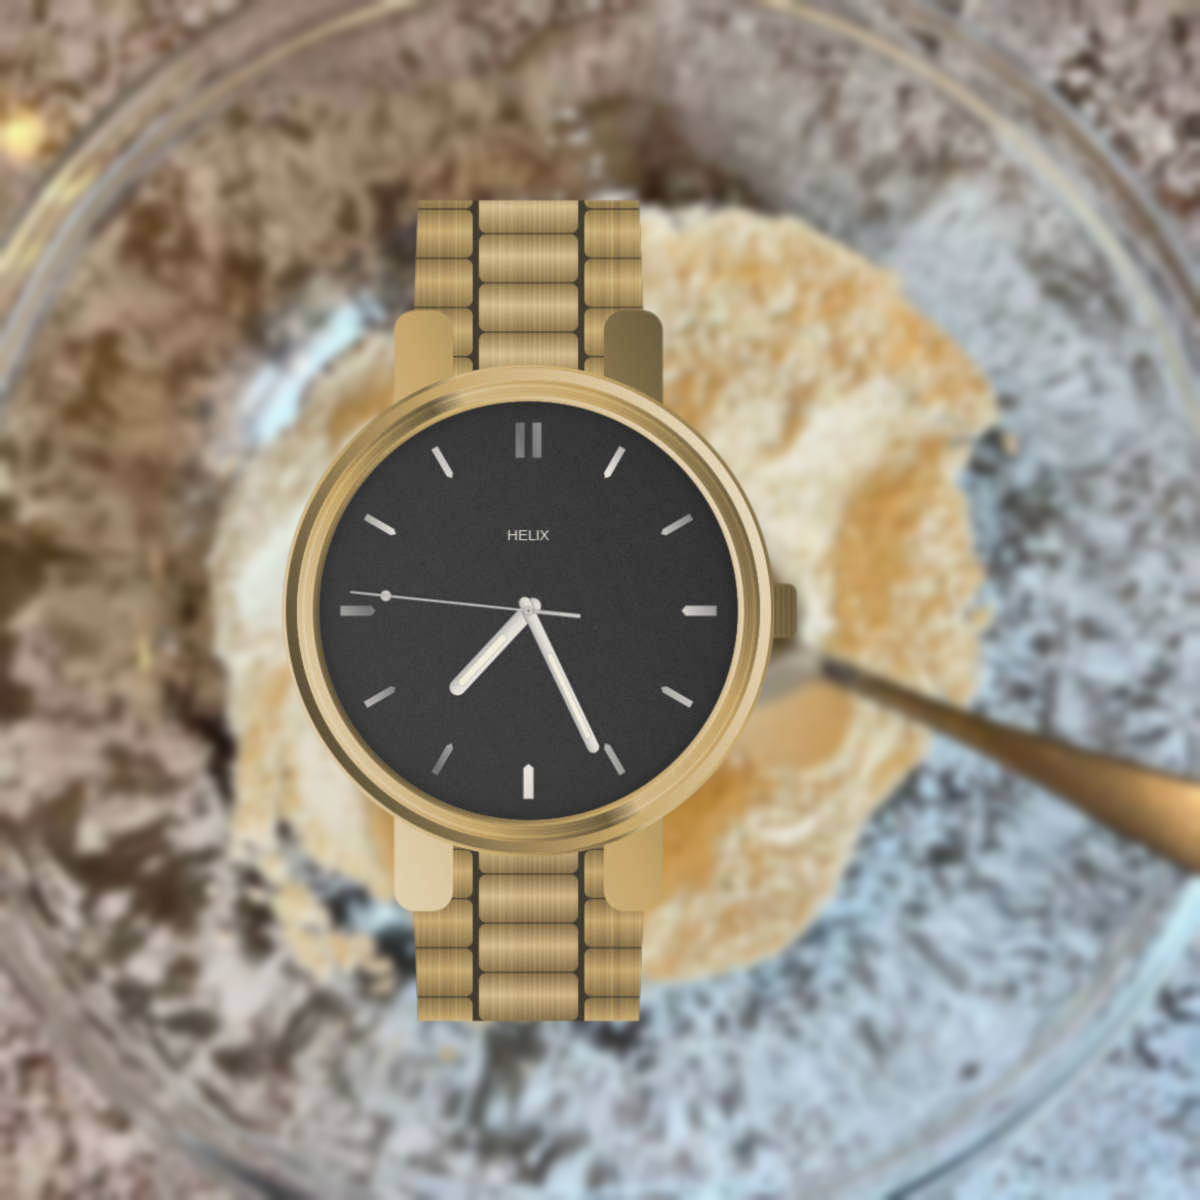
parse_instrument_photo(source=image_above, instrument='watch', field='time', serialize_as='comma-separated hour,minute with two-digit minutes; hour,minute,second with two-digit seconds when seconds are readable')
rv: 7,25,46
